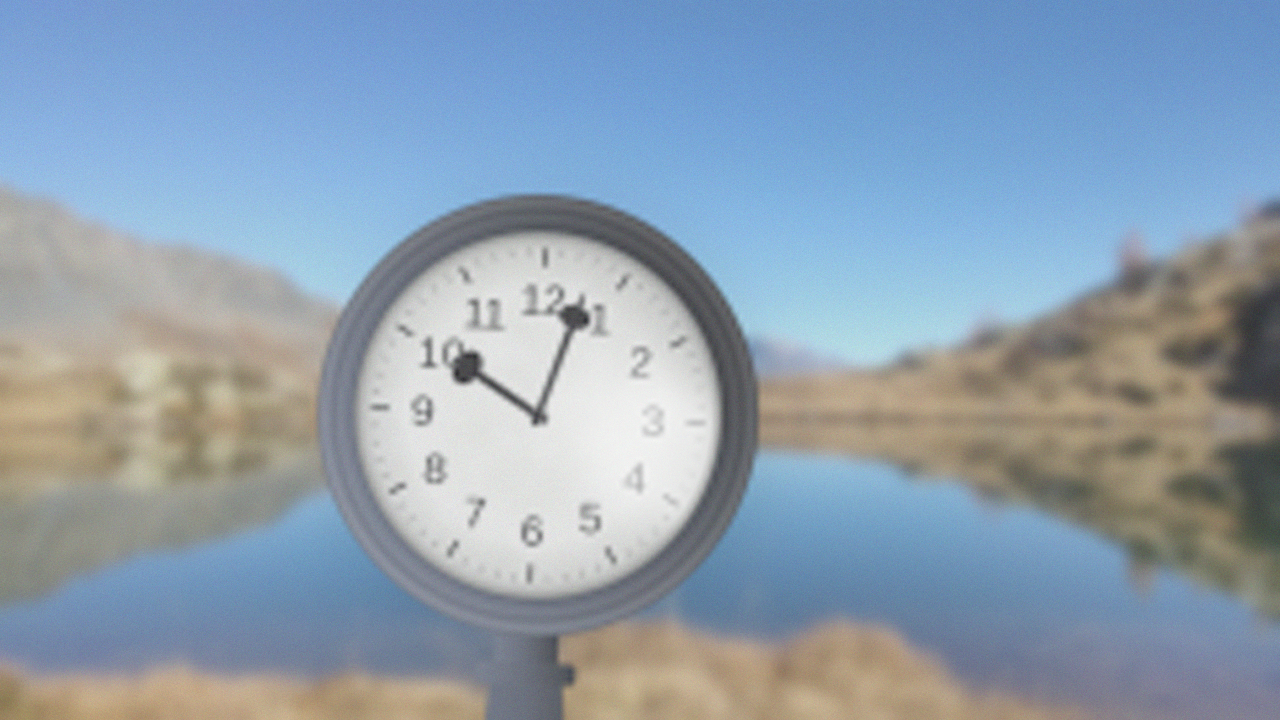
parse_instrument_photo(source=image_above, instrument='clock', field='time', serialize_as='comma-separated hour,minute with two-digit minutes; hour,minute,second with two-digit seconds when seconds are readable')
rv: 10,03
